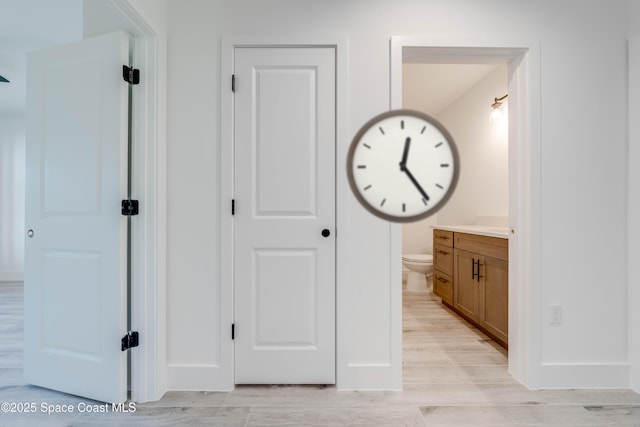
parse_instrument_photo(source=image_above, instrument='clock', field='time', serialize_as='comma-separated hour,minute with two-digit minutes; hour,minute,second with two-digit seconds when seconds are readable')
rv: 12,24
